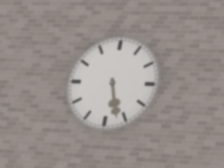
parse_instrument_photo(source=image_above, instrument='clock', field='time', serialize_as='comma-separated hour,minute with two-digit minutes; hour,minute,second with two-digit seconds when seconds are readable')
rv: 5,27
